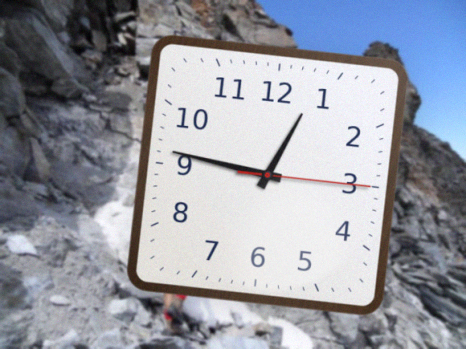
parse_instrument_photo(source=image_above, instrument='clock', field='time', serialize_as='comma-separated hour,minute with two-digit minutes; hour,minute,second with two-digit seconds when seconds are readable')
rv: 12,46,15
